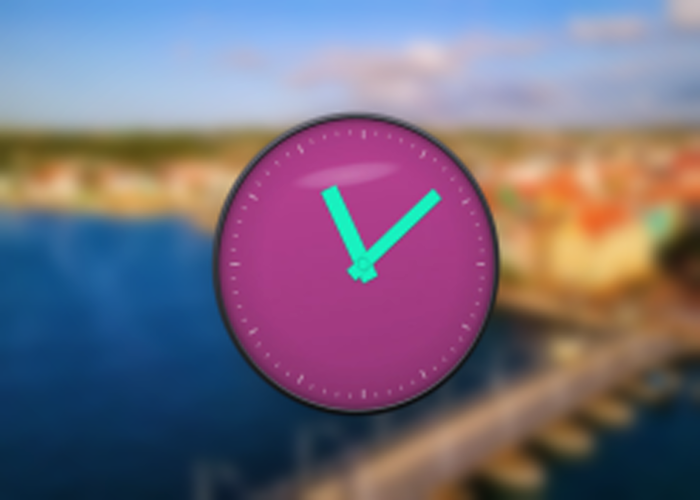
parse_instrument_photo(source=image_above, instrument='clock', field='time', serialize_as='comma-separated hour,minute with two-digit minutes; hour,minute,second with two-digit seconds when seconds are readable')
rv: 11,08
